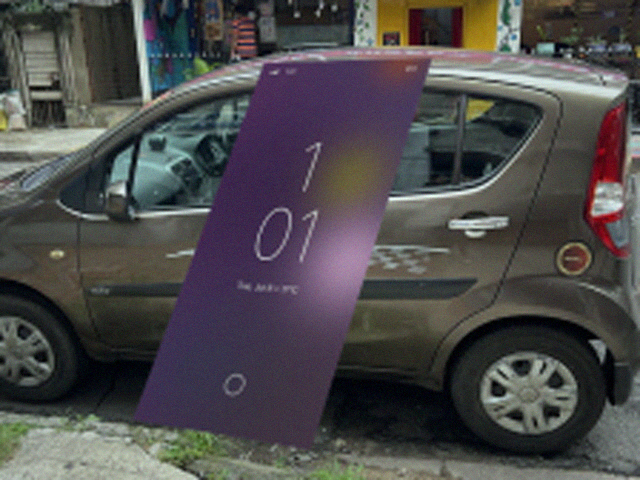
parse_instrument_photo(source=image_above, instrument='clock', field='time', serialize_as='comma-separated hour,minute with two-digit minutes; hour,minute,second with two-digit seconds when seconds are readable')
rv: 1,01
